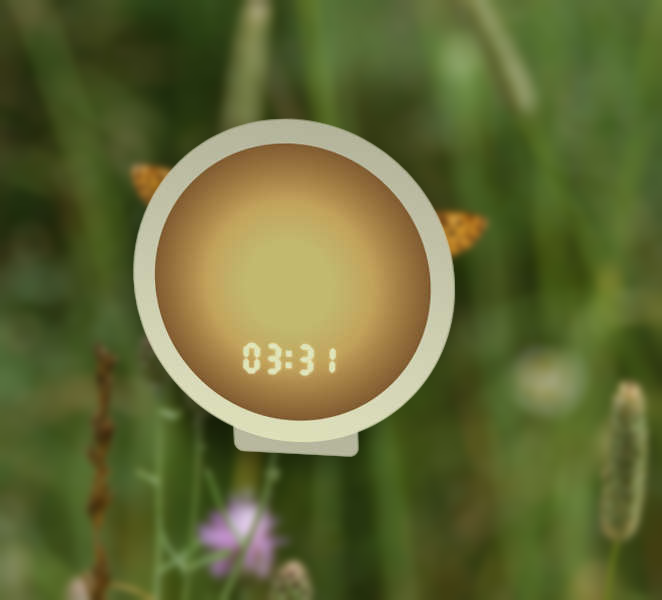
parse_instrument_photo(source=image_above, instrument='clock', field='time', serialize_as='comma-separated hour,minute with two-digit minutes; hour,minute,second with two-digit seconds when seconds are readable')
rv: 3,31
